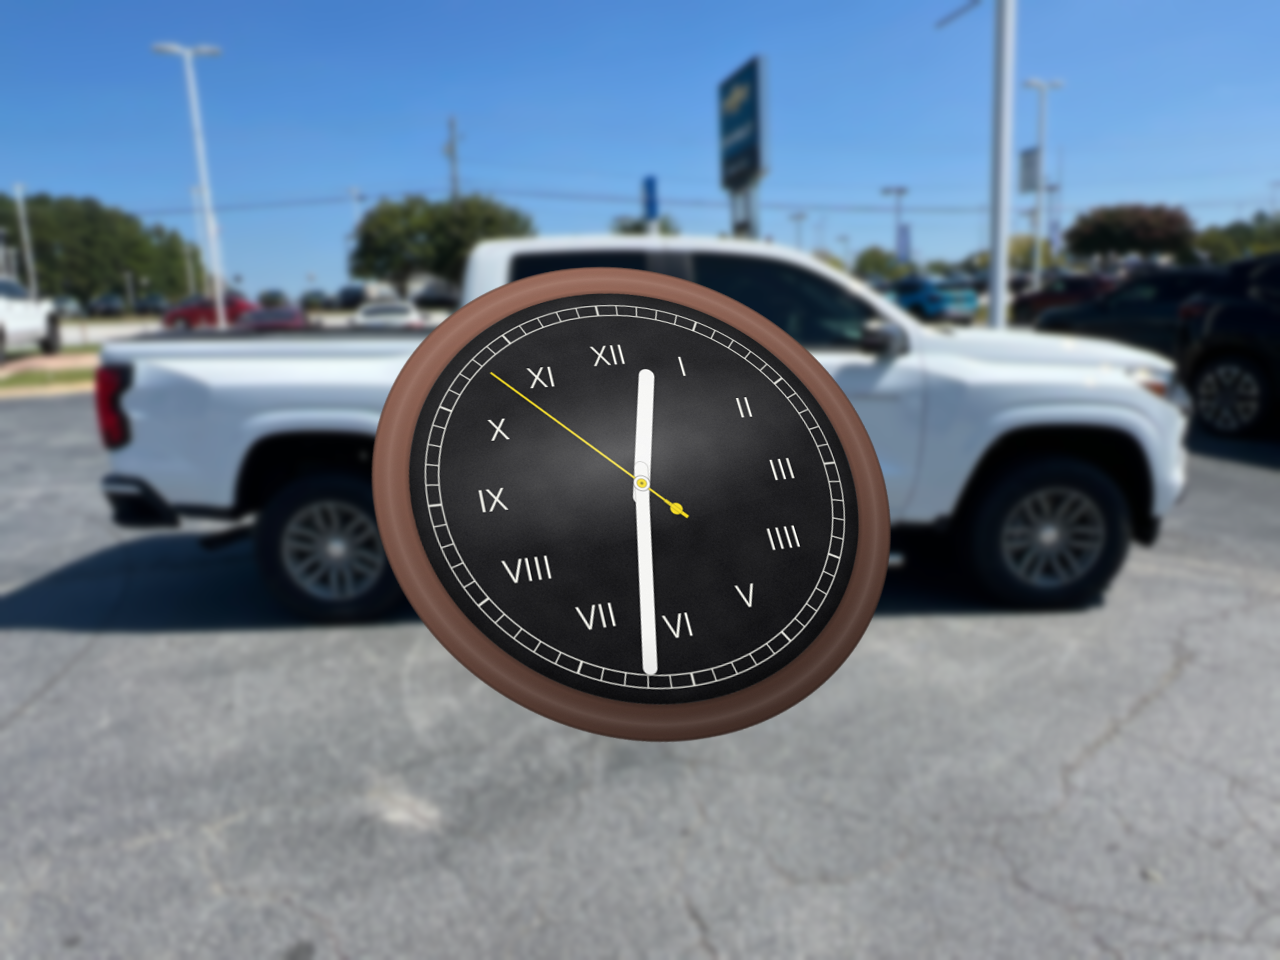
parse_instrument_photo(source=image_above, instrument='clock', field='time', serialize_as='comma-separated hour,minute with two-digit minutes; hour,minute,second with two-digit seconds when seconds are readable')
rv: 12,31,53
